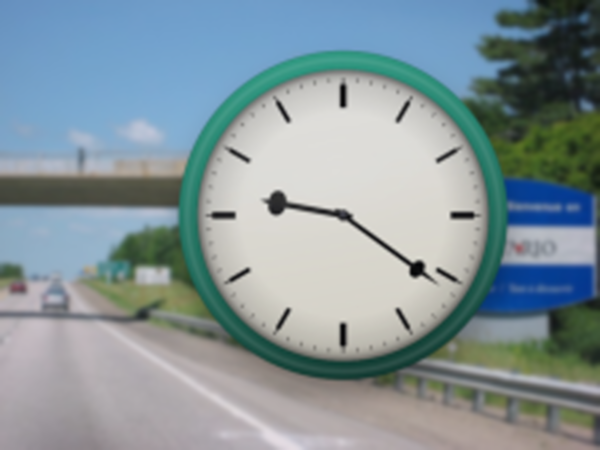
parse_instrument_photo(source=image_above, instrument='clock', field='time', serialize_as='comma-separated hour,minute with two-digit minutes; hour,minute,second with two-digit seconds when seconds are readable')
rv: 9,21
